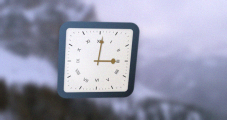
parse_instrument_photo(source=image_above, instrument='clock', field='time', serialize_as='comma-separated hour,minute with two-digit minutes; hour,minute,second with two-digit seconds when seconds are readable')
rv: 3,01
